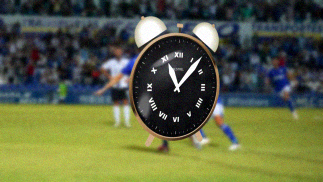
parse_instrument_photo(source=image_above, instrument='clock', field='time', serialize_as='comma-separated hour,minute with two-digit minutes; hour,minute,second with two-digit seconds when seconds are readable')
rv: 11,07
